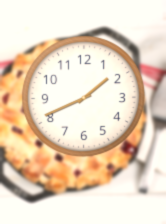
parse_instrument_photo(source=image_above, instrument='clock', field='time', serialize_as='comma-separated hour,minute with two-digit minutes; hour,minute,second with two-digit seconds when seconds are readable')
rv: 1,41
